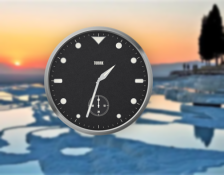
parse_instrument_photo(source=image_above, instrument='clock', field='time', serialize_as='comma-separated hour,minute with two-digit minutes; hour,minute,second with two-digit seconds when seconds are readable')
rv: 1,33
